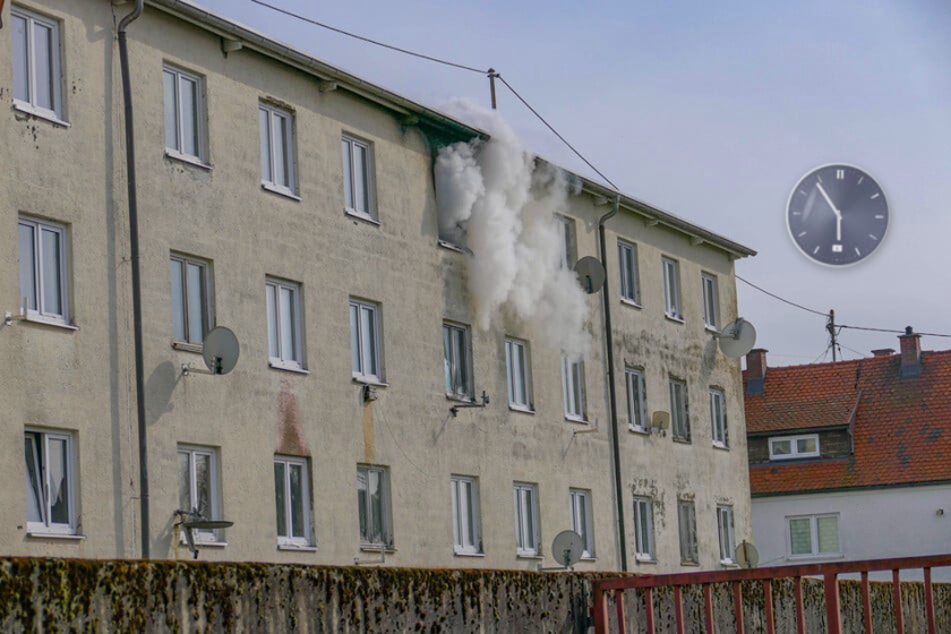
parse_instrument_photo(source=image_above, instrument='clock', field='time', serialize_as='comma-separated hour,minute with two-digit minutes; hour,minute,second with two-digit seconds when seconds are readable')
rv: 5,54
